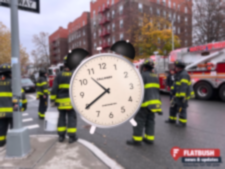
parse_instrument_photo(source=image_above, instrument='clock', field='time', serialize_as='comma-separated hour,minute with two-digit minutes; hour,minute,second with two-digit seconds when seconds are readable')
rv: 10,40
